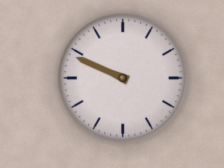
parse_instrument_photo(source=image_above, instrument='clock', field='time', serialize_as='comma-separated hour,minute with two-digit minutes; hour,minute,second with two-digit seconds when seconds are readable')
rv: 9,49
